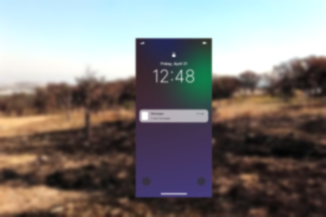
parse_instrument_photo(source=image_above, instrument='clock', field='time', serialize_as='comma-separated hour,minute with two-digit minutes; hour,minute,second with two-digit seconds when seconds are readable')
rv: 12,48
